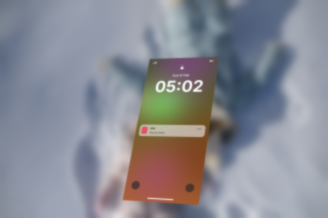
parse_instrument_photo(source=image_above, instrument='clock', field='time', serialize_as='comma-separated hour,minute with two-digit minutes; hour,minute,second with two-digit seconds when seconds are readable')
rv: 5,02
